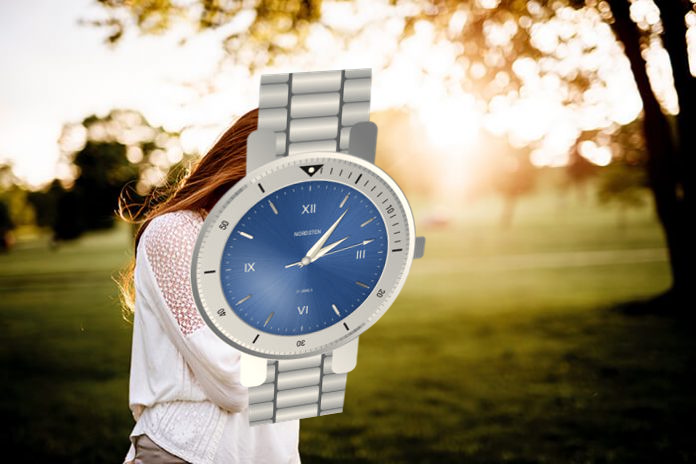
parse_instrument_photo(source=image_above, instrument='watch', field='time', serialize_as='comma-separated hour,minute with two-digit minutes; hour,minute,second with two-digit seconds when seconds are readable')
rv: 2,06,13
